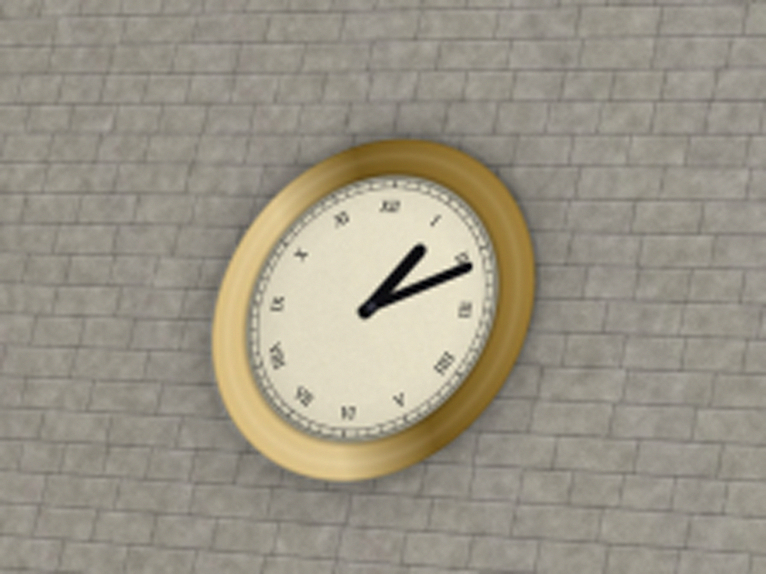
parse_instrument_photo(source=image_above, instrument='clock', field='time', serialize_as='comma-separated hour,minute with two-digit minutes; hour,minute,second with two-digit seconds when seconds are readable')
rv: 1,11
